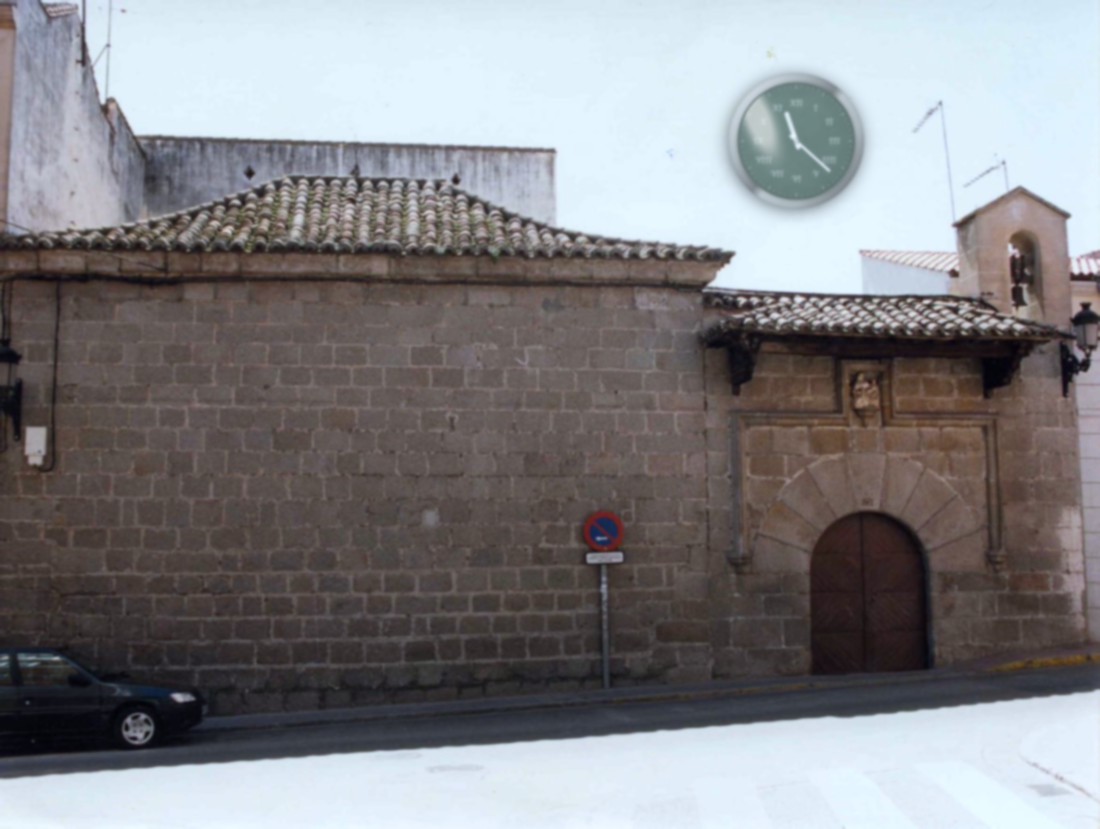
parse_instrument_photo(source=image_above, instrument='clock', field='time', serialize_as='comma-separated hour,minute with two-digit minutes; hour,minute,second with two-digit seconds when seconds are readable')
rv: 11,22
